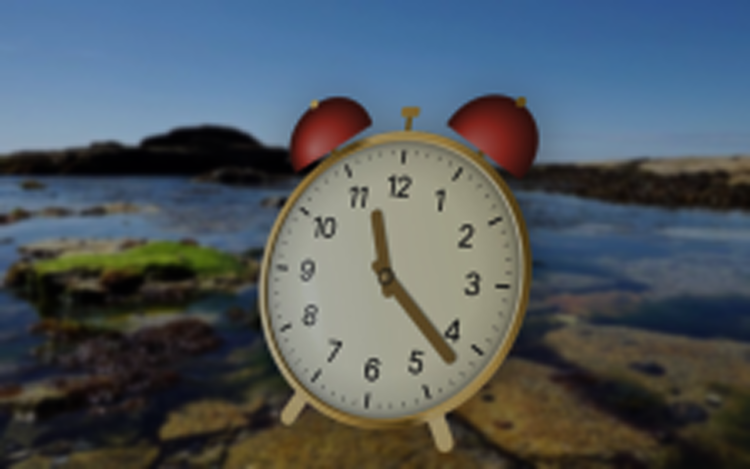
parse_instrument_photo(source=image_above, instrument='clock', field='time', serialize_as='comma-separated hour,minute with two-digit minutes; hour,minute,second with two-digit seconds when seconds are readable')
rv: 11,22
